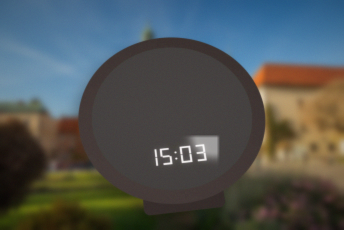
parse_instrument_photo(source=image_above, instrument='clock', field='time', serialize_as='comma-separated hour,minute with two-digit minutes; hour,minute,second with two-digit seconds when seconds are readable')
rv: 15,03
